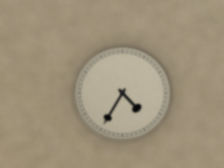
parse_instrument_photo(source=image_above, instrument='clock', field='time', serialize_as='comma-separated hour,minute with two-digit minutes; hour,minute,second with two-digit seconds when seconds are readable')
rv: 4,35
